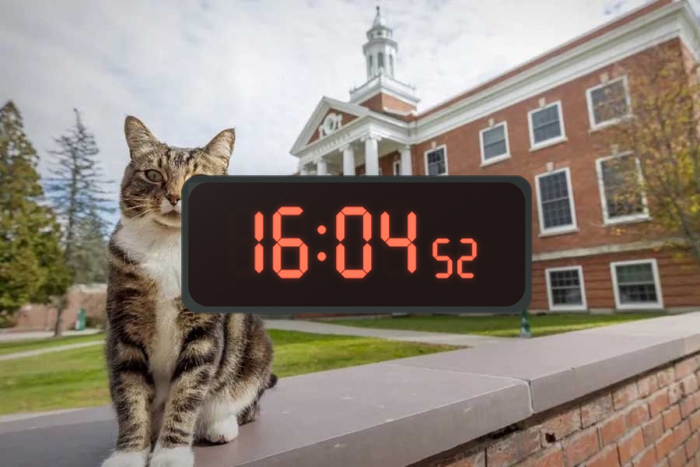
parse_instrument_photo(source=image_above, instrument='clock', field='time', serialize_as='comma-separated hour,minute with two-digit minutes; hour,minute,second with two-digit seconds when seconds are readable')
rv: 16,04,52
